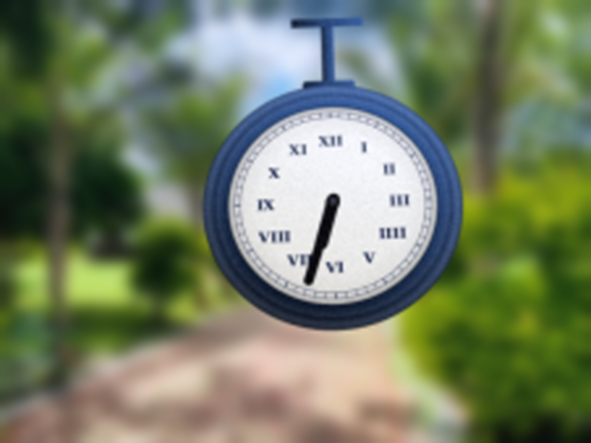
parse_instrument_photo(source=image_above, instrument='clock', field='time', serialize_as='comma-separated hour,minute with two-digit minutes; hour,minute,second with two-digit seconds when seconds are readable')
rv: 6,33
